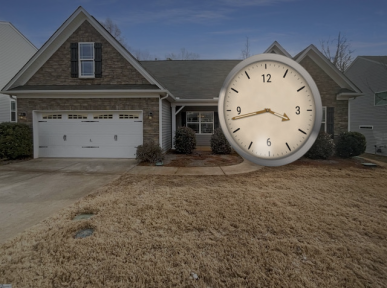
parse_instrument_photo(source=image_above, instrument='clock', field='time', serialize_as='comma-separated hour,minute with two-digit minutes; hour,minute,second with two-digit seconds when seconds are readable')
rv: 3,43
